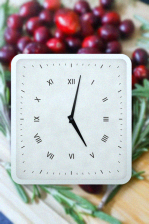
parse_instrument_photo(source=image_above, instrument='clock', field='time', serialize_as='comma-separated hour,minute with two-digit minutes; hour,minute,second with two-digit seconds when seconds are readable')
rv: 5,02
